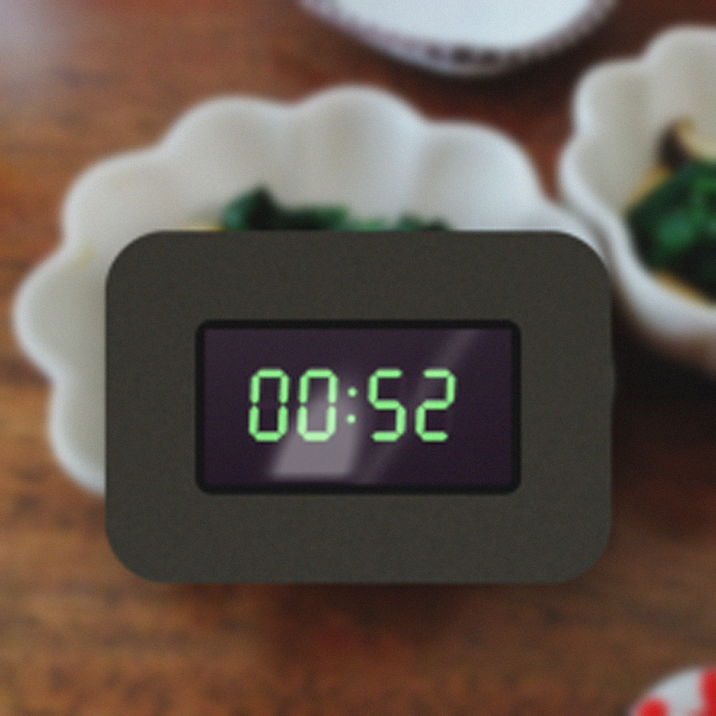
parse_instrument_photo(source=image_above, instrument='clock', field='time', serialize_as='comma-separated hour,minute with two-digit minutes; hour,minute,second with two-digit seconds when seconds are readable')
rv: 0,52
